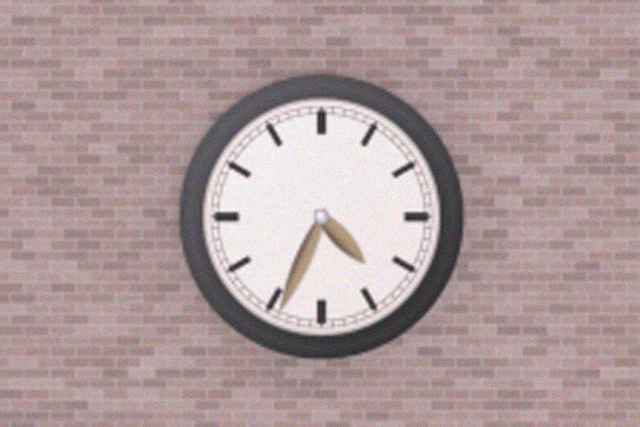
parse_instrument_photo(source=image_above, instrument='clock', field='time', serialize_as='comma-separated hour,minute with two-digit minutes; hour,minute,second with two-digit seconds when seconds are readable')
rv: 4,34
